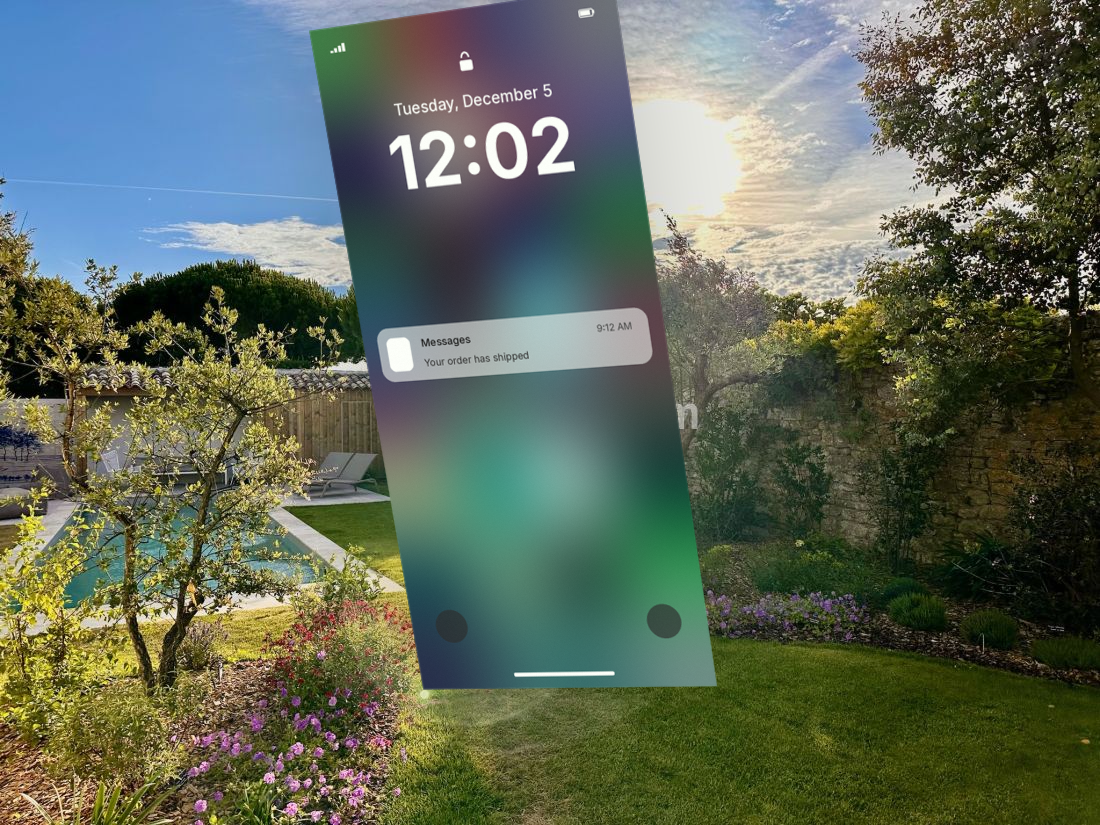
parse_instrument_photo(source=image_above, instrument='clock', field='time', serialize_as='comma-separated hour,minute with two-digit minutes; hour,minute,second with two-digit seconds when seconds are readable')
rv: 12,02
